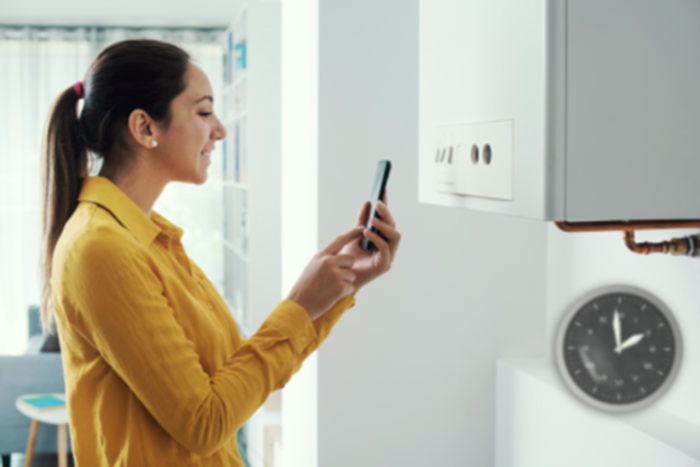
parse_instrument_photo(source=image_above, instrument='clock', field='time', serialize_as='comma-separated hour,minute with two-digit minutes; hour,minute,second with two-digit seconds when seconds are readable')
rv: 1,59
